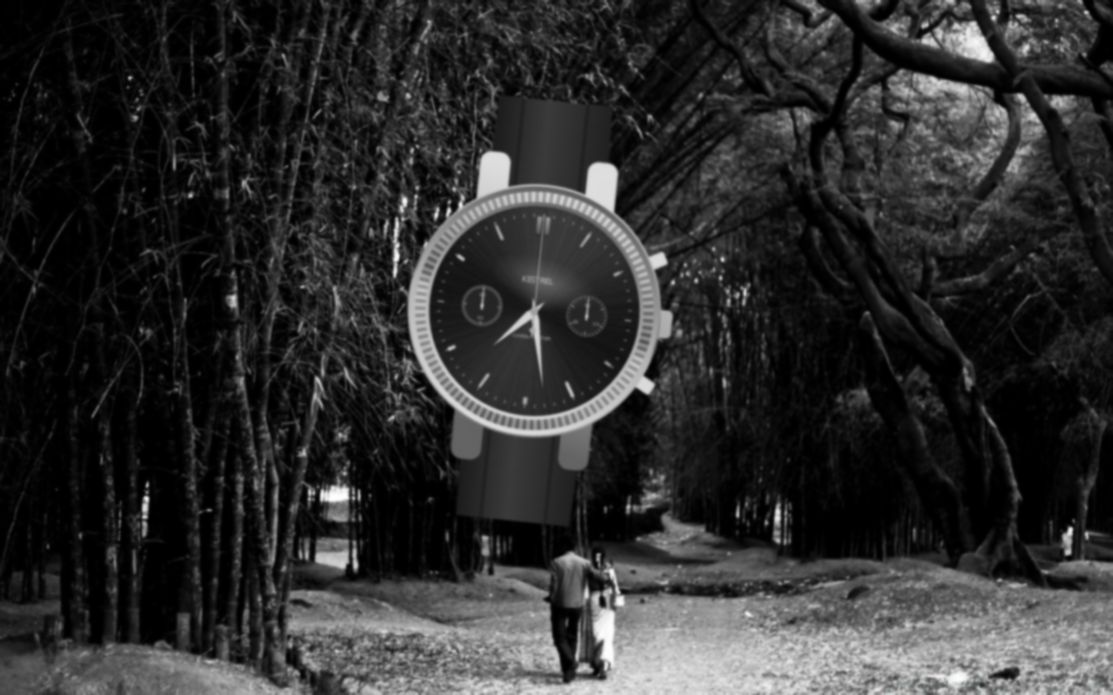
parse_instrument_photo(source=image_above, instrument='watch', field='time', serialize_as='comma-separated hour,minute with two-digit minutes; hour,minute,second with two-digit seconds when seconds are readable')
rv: 7,28
